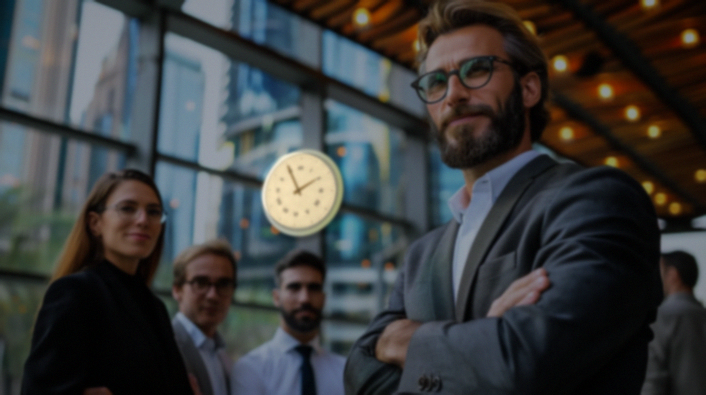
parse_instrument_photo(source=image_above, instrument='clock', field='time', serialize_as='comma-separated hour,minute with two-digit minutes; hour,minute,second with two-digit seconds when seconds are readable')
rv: 1,55
